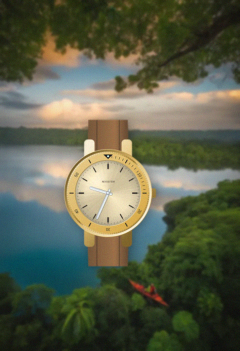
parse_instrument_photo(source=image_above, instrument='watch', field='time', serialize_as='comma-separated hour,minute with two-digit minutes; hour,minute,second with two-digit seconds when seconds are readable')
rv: 9,34
